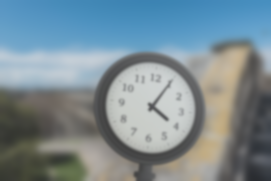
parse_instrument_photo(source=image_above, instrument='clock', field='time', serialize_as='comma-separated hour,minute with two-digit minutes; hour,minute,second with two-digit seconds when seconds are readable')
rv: 4,05
